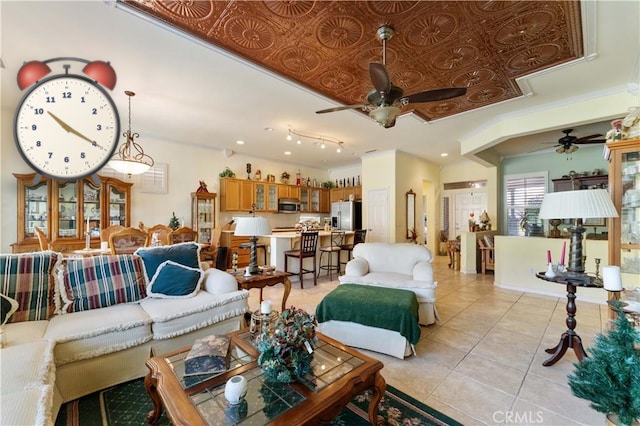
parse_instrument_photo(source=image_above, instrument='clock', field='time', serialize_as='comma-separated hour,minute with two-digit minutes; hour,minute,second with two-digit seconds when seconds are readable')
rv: 10,20
